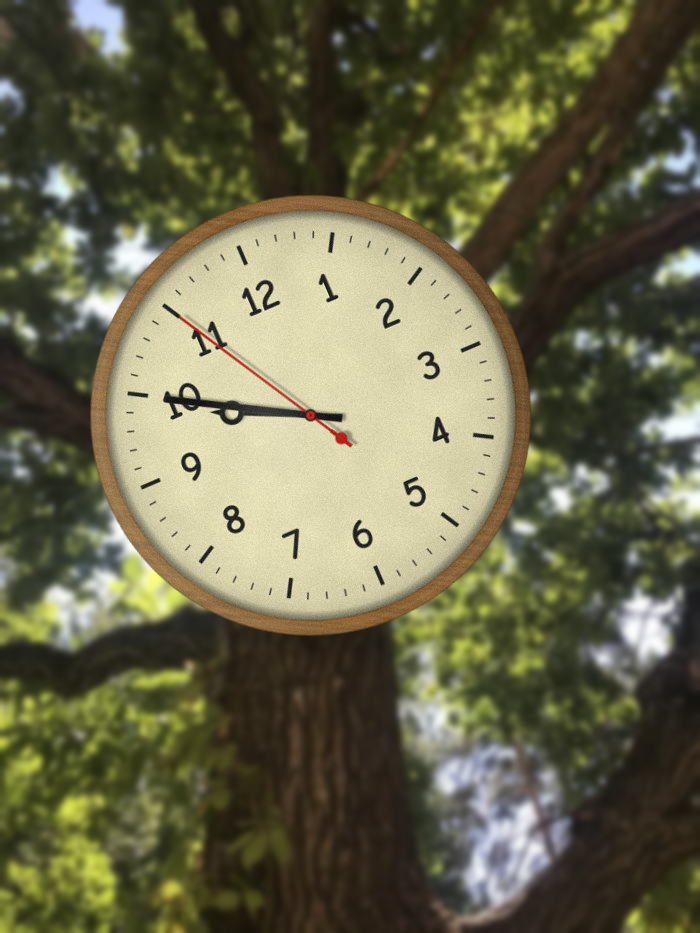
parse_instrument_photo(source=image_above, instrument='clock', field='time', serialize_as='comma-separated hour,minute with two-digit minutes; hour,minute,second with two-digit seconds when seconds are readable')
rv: 9,49,55
